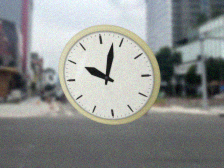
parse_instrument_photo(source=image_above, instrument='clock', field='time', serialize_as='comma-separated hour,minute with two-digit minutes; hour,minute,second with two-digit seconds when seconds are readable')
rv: 10,03
